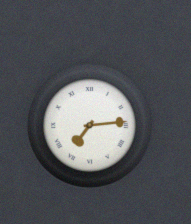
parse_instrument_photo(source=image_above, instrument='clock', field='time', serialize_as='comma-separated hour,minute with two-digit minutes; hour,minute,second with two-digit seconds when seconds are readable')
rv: 7,14
